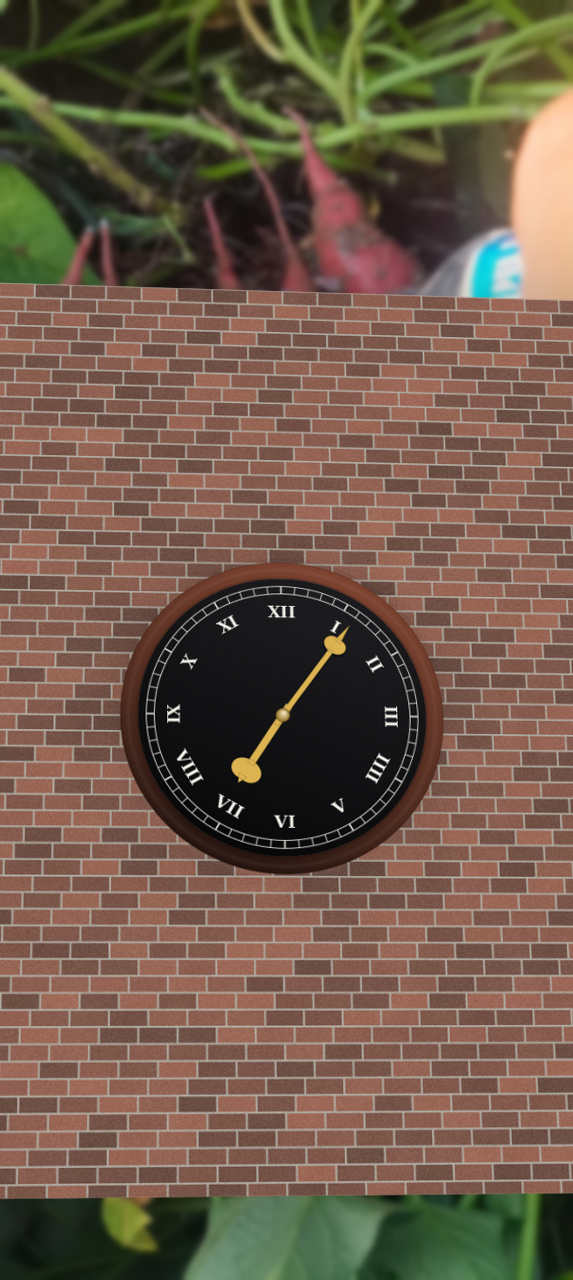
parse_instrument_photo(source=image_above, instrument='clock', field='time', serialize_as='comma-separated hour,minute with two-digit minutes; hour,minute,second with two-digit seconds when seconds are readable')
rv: 7,06
